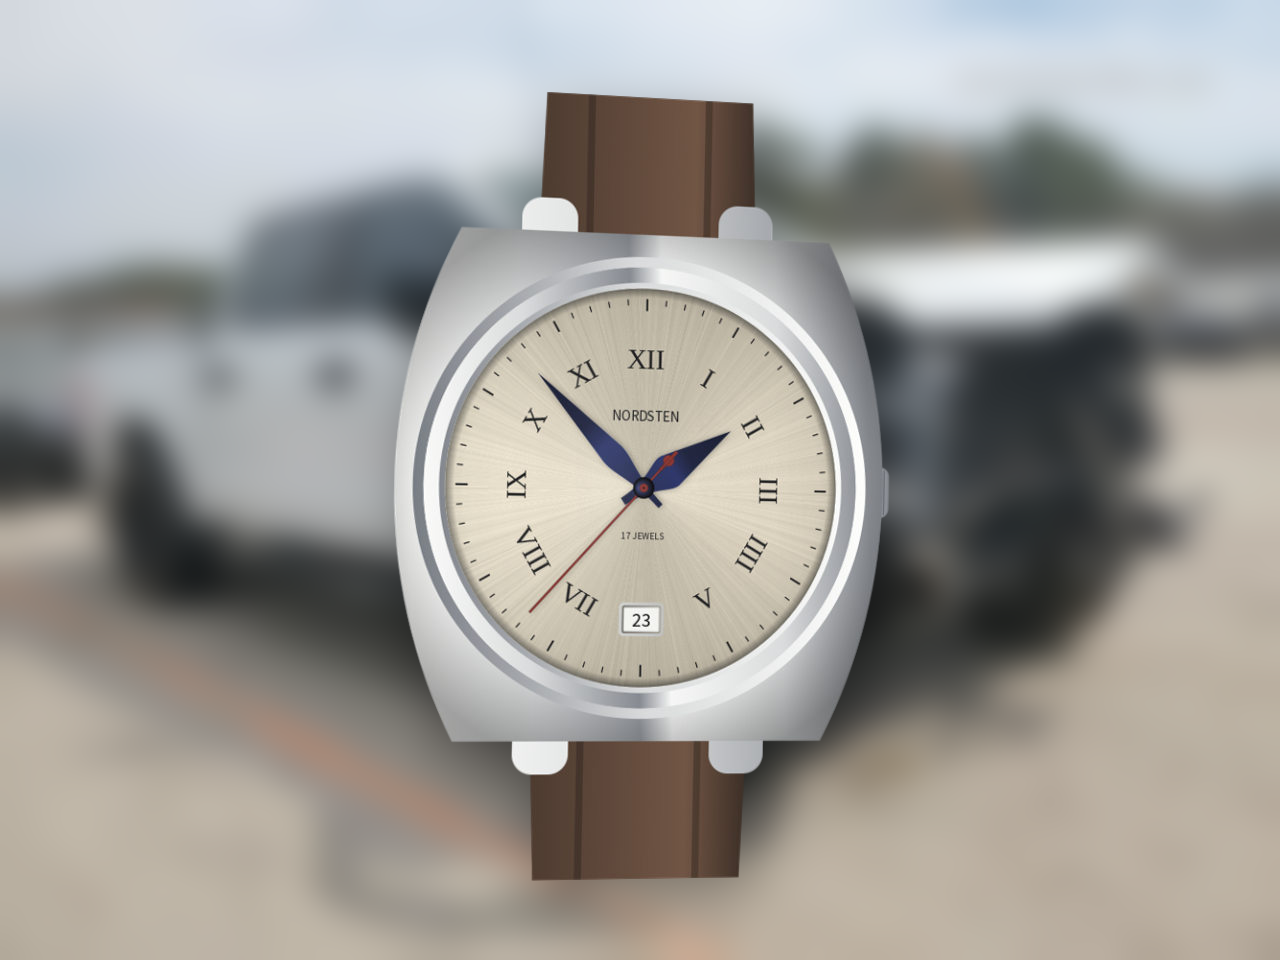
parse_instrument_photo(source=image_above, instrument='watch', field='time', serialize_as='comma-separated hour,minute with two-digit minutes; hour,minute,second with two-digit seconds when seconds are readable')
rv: 1,52,37
